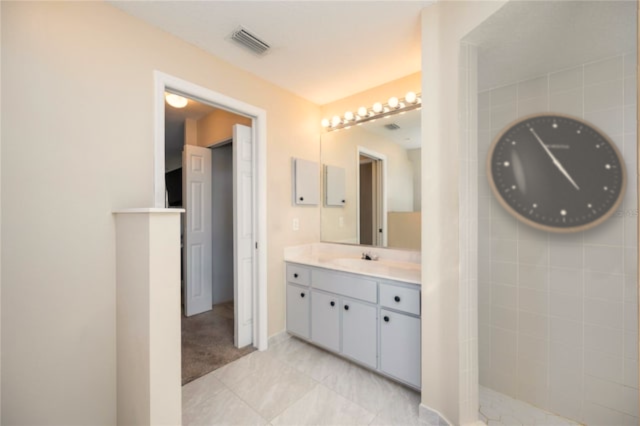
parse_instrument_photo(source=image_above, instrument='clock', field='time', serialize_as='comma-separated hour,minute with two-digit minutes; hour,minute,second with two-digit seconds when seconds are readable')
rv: 4,55
